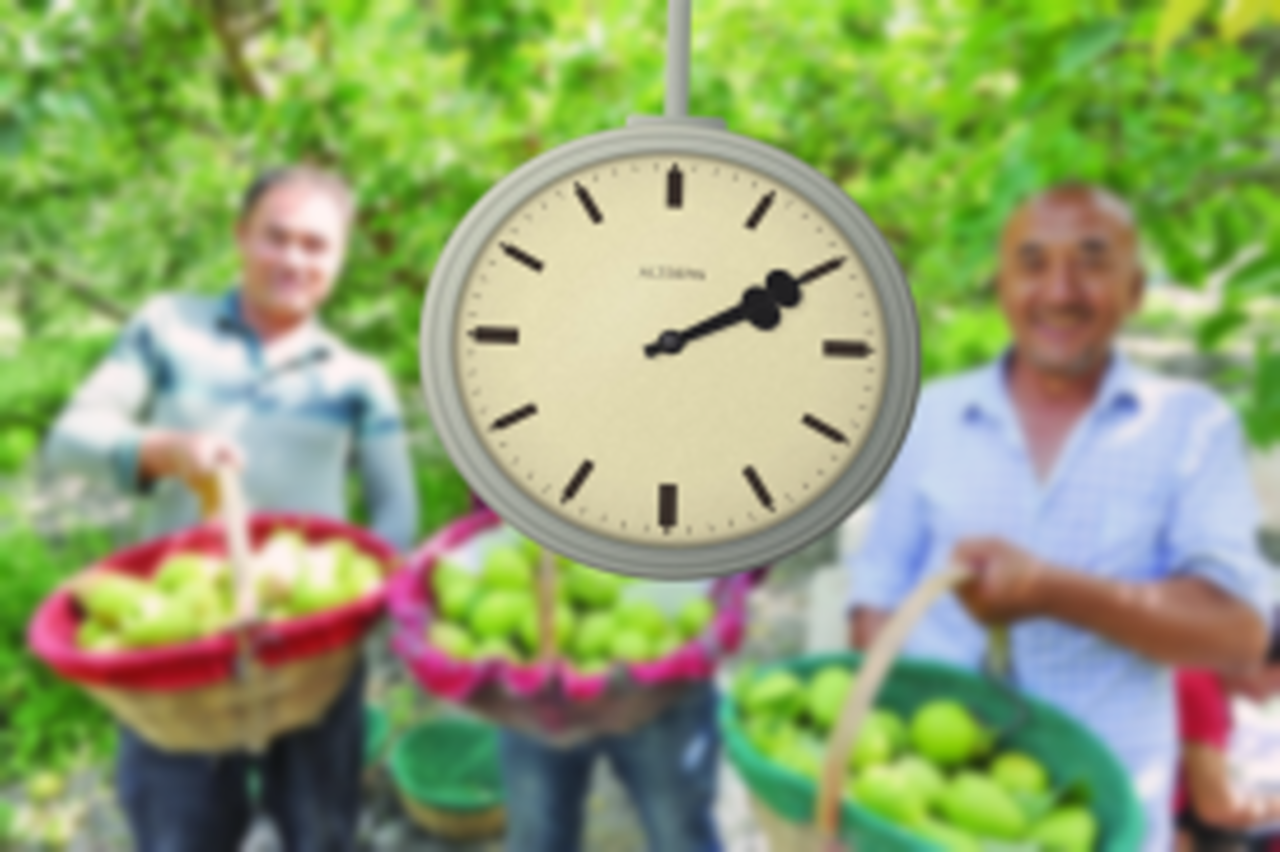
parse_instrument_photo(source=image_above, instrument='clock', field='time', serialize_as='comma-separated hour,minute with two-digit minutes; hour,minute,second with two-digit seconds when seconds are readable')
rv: 2,10
